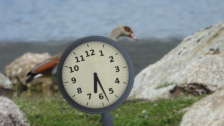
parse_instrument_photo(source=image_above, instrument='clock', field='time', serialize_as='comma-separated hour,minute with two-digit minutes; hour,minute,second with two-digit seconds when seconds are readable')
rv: 6,28
